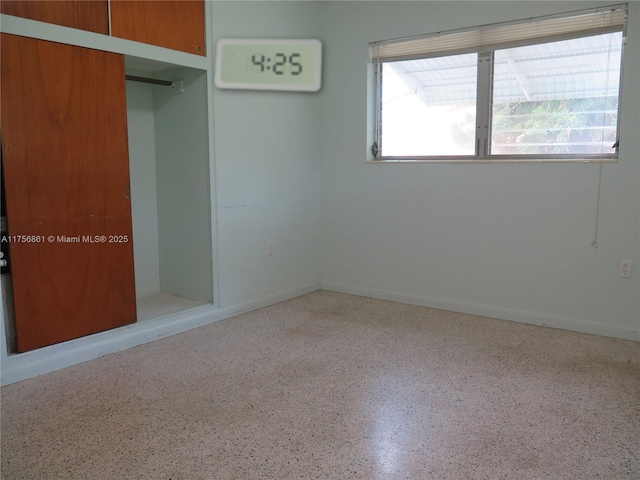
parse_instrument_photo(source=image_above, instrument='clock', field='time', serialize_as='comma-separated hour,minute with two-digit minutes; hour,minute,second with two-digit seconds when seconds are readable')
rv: 4,25
